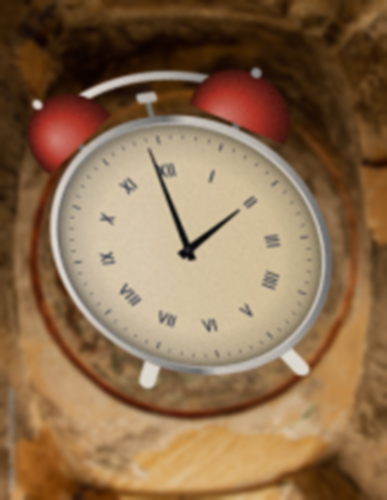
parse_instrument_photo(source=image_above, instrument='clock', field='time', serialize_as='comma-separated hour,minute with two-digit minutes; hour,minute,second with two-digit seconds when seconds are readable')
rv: 1,59
